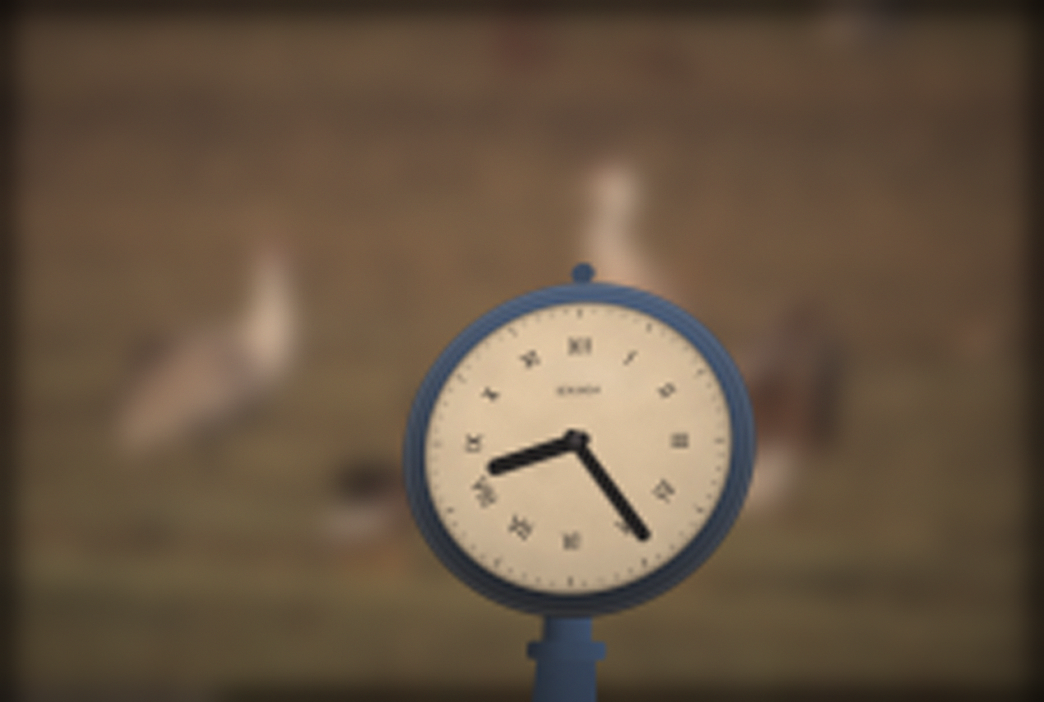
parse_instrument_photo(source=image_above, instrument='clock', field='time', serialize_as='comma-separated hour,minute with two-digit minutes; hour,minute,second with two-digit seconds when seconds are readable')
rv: 8,24
